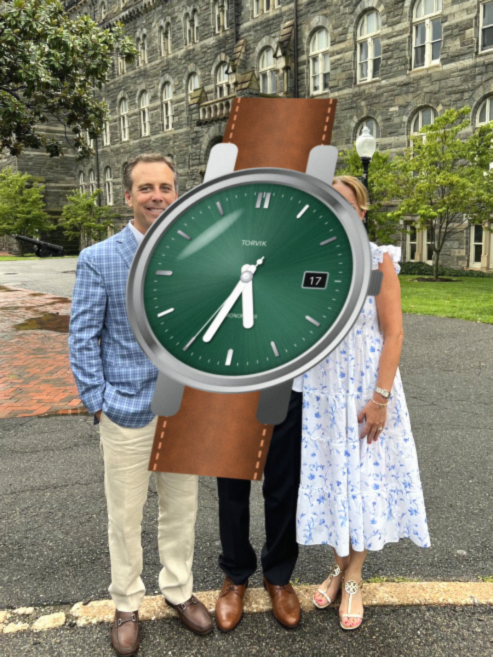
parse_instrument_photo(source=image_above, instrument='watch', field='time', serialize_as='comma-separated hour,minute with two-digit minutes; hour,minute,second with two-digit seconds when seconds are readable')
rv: 5,33,35
